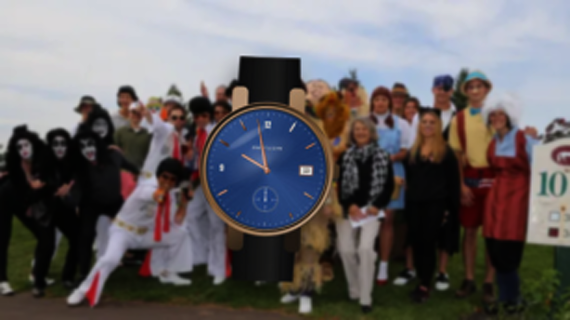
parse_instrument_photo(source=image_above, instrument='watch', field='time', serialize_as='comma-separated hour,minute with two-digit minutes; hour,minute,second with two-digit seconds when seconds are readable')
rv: 9,58
